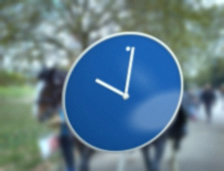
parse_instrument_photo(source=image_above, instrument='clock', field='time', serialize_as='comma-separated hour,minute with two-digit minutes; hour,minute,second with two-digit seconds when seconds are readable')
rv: 10,01
